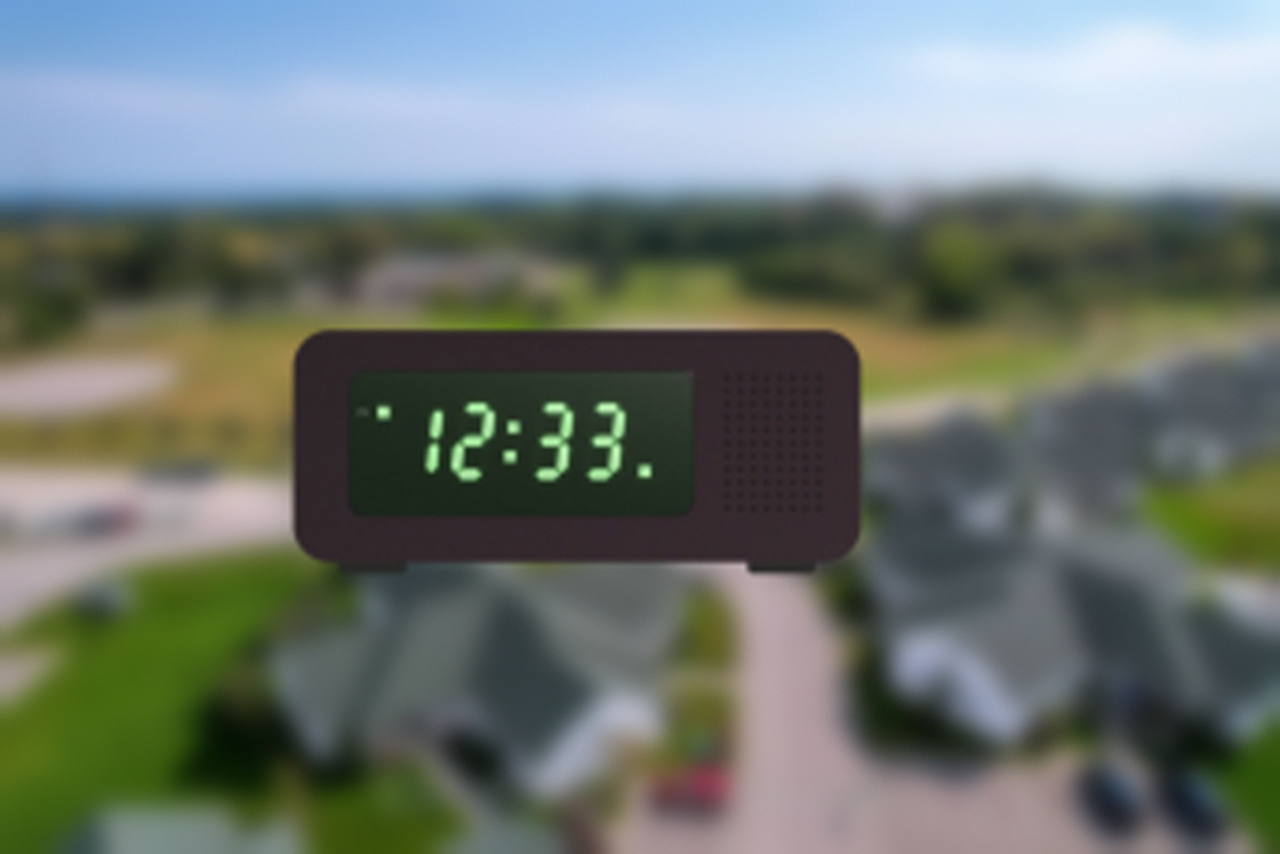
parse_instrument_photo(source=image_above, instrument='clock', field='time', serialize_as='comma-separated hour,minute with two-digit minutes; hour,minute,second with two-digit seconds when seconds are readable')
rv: 12,33
